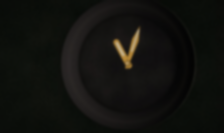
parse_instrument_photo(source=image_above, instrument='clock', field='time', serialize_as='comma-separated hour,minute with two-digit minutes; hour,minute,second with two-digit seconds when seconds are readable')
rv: 11,03
